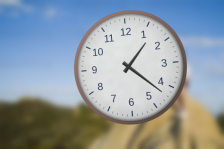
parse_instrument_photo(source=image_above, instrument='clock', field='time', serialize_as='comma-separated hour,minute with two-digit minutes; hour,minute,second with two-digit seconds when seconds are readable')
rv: 1,22
